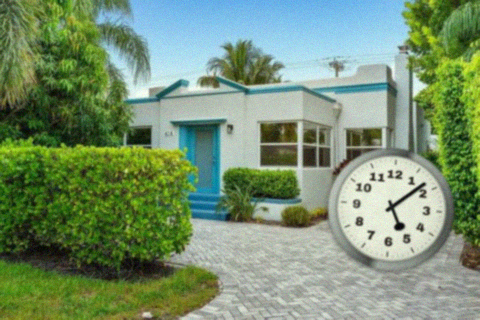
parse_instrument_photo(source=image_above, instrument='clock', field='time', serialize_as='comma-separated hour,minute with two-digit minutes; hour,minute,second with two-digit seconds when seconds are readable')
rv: 5,08
